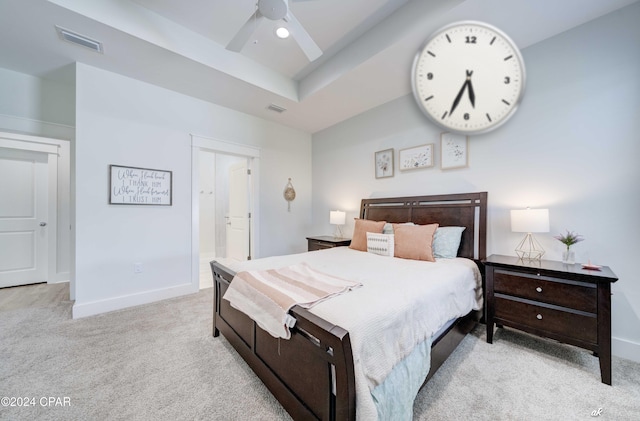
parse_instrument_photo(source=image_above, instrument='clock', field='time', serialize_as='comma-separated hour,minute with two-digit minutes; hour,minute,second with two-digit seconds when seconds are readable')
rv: 5,34
